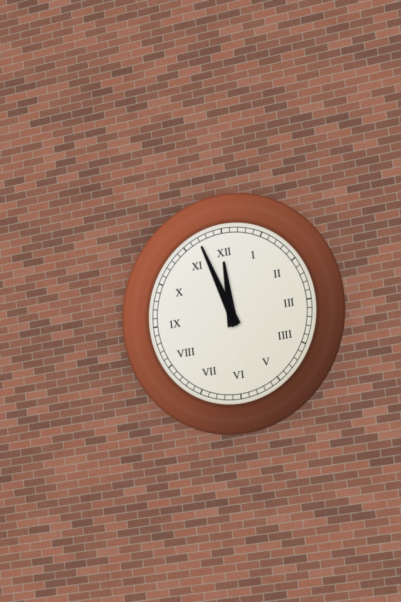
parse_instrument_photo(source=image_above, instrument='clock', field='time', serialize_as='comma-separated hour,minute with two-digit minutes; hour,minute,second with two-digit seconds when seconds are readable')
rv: 11,57
